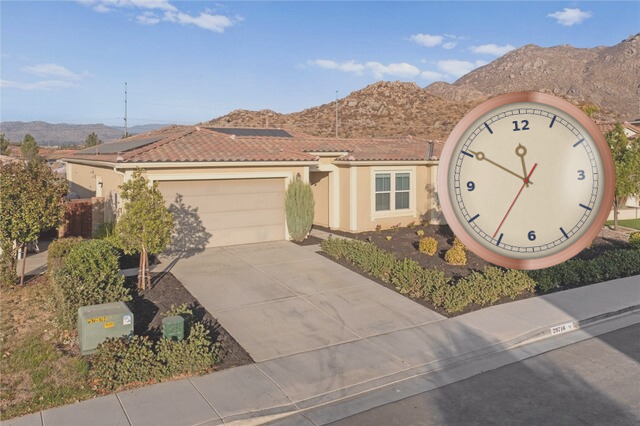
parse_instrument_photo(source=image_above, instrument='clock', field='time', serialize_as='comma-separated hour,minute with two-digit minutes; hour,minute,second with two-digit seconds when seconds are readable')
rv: 11,50,36
